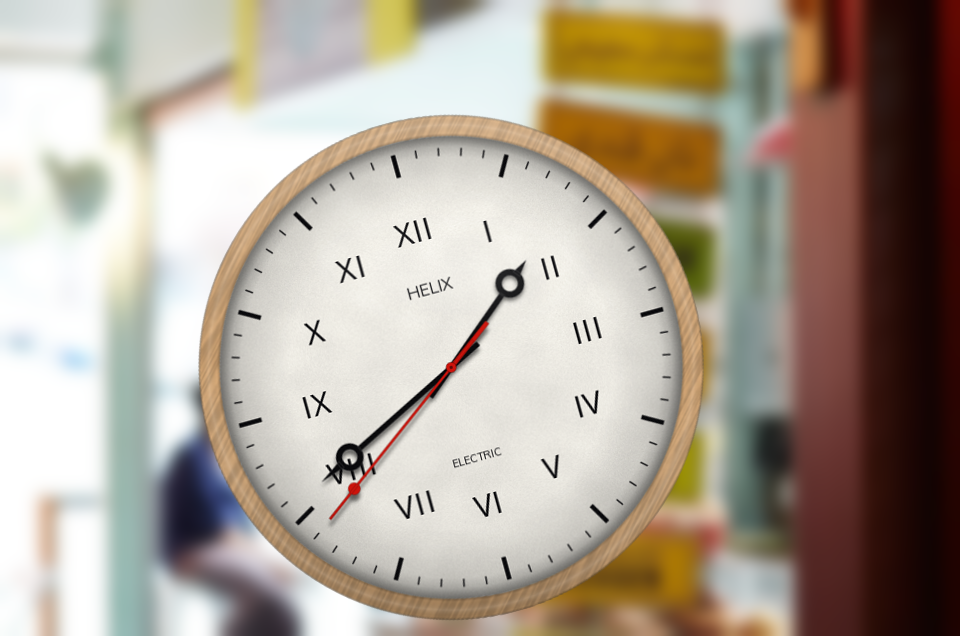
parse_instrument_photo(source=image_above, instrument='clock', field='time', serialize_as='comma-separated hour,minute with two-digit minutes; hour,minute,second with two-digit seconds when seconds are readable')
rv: 1,40,39
